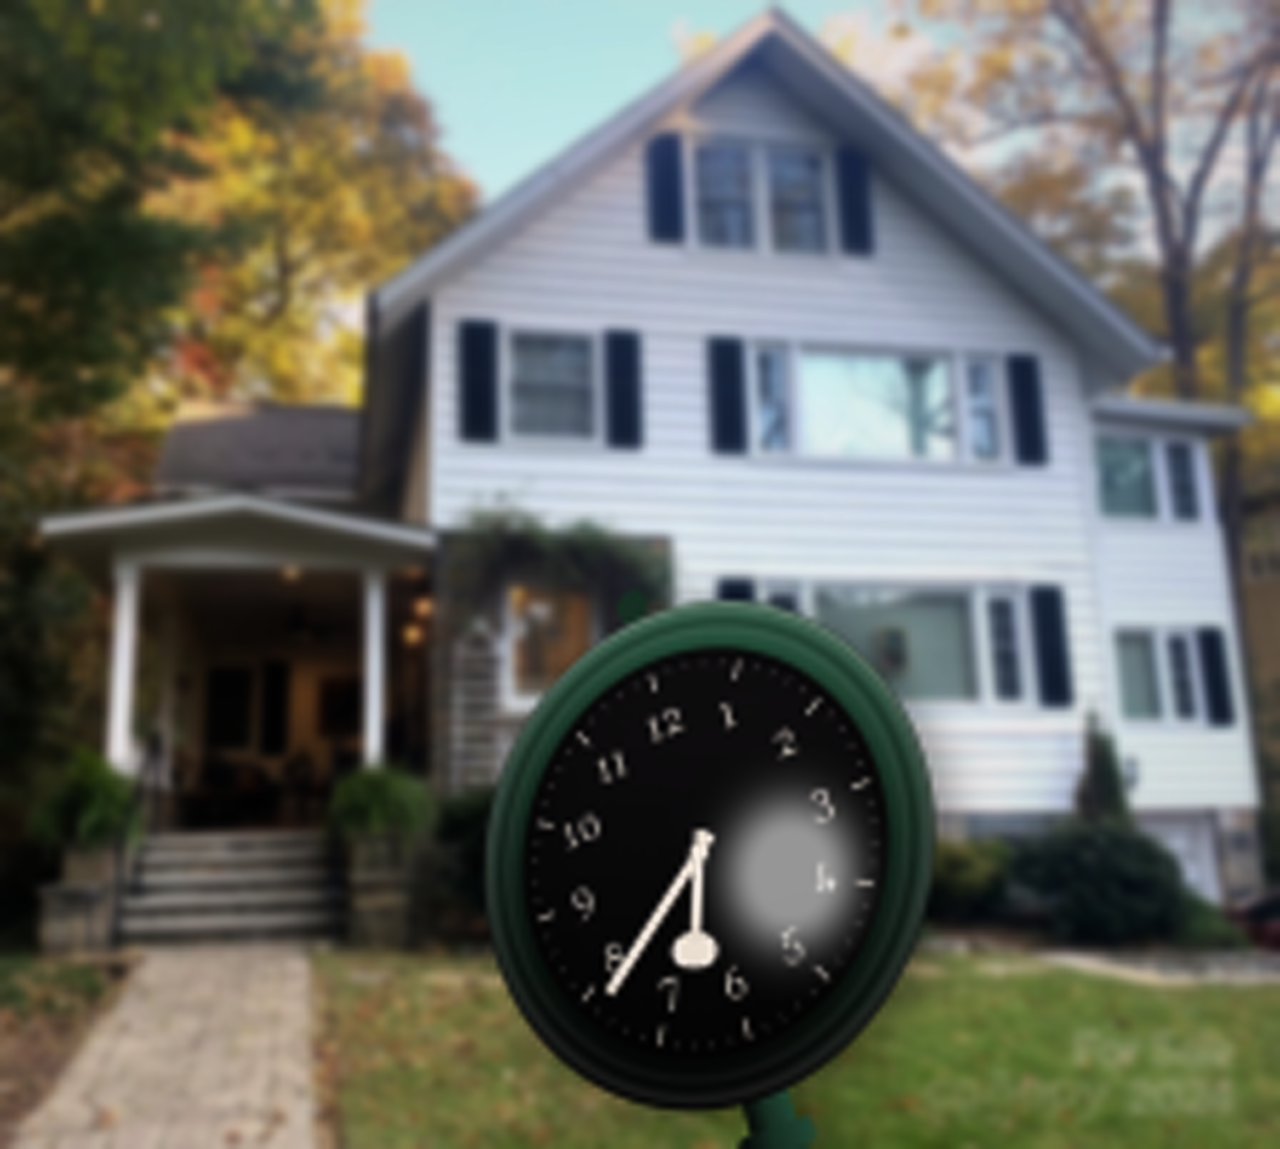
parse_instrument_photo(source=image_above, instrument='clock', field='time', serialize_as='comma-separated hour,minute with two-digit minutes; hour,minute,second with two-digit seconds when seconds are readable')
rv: 6,39
